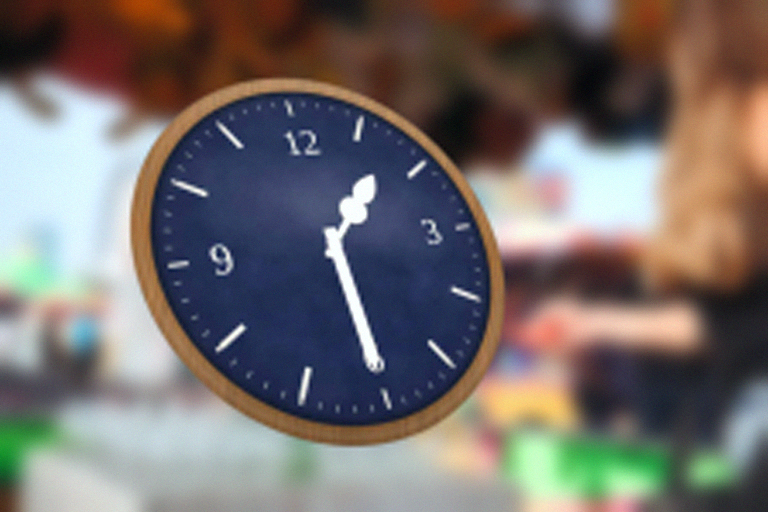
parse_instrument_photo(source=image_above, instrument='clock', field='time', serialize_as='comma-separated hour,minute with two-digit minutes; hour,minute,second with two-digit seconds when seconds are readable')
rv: 1,30
